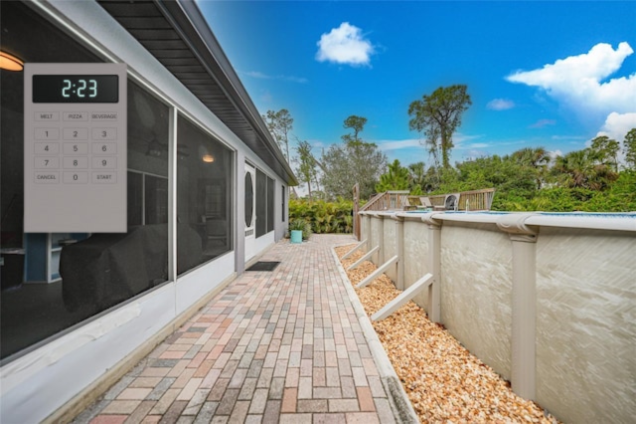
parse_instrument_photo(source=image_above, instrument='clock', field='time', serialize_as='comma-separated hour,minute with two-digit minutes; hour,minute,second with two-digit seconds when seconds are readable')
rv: 2,23
